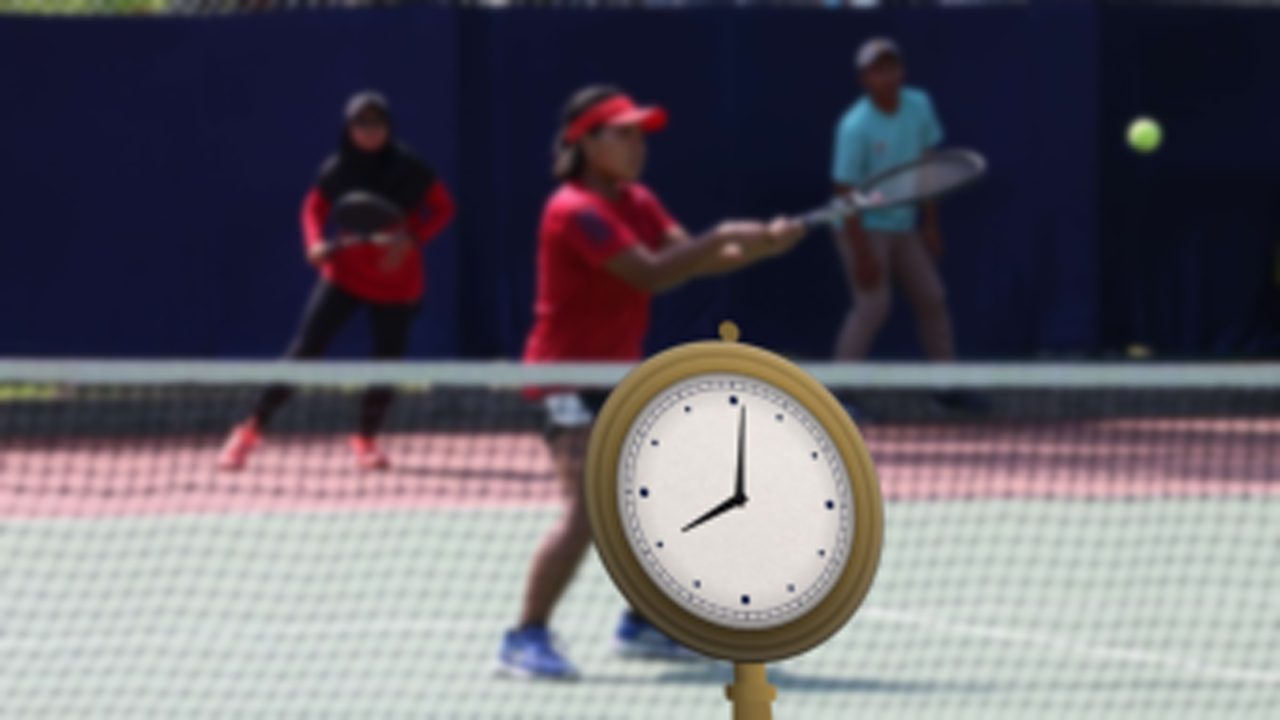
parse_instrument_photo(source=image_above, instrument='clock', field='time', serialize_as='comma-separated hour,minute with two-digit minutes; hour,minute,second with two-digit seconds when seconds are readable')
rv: 8,01
